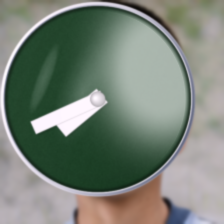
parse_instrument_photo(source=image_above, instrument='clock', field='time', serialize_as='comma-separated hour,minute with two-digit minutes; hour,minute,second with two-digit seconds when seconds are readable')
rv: 7,41
